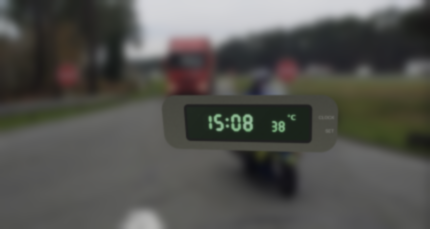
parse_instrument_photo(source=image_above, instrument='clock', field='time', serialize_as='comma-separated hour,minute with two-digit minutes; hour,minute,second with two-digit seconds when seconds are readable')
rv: 15,08
